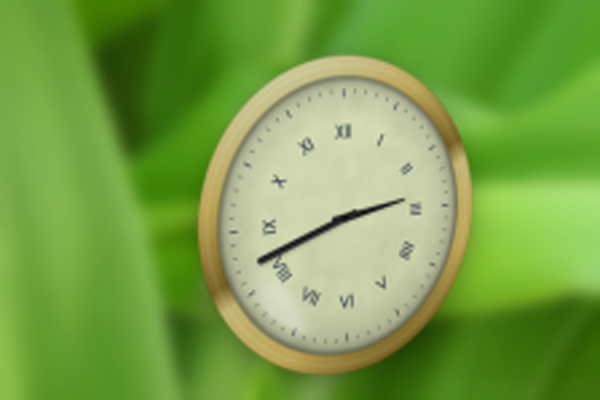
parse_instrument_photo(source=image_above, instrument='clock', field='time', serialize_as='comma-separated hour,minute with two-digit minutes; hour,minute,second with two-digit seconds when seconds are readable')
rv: 2,42
